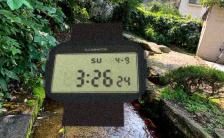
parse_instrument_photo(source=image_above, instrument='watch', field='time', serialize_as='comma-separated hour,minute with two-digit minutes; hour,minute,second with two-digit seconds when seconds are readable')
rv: 3,26,24
